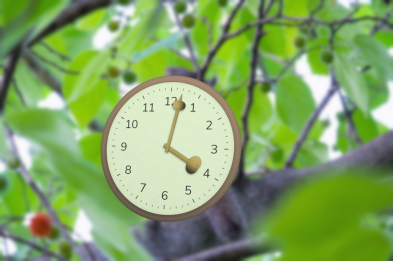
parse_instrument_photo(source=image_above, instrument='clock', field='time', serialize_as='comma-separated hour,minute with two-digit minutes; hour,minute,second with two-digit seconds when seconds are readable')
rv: 4,02
